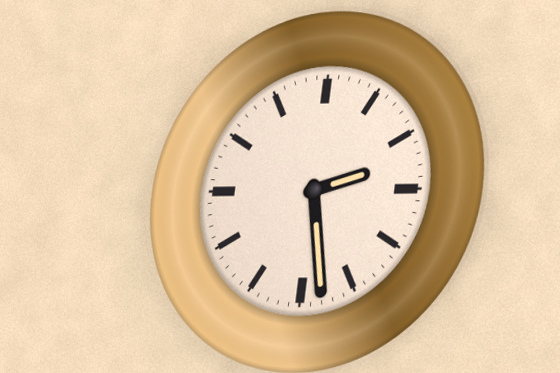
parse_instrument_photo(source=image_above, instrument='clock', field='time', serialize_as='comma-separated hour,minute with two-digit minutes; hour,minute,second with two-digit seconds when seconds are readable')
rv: 2,28
